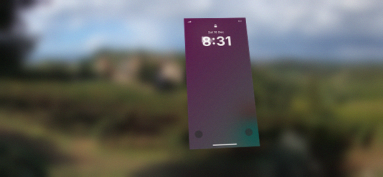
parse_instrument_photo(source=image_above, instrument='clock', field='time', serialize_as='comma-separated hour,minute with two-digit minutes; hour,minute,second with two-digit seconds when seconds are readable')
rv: 8,31
